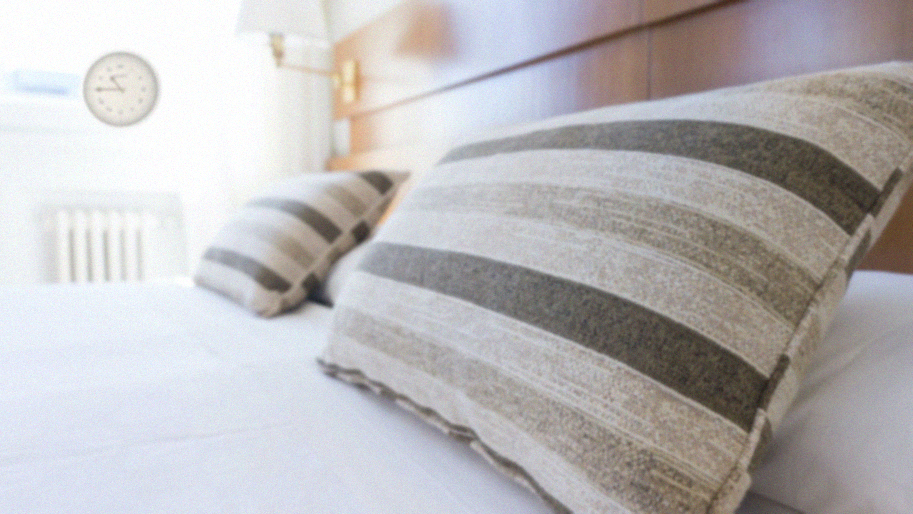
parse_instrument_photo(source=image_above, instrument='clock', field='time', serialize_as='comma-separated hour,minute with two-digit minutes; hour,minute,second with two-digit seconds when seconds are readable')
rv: 10,45
